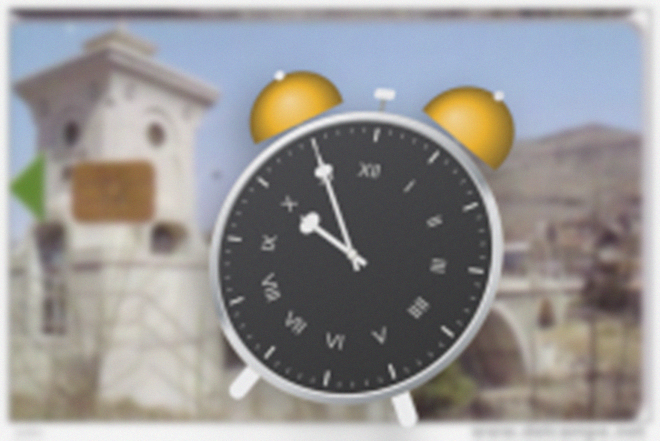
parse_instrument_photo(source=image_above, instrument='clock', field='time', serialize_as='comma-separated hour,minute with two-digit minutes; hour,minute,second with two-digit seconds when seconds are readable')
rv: 9,55
